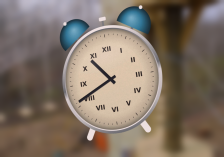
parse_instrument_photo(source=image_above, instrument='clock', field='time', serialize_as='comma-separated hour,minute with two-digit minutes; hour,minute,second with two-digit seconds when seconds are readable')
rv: 10,41
